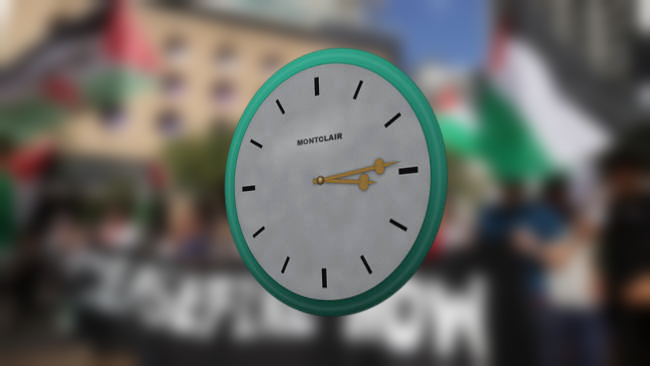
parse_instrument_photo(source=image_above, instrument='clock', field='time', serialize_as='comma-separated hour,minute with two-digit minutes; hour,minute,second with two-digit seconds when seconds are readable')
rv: 3,14
